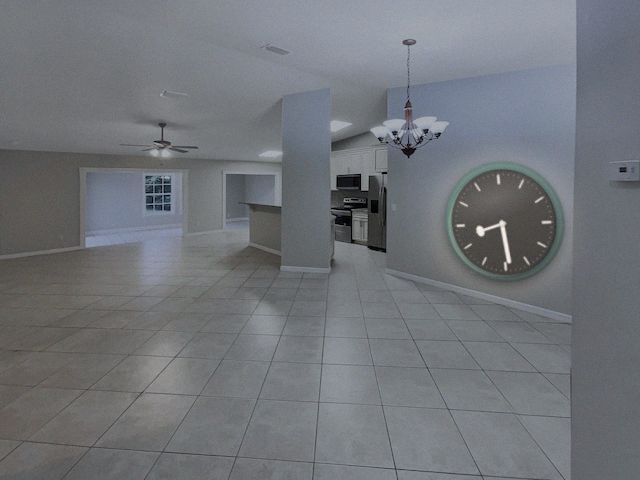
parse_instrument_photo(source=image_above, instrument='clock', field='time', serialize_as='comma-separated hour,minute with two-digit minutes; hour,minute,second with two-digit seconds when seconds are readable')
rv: 8,29
